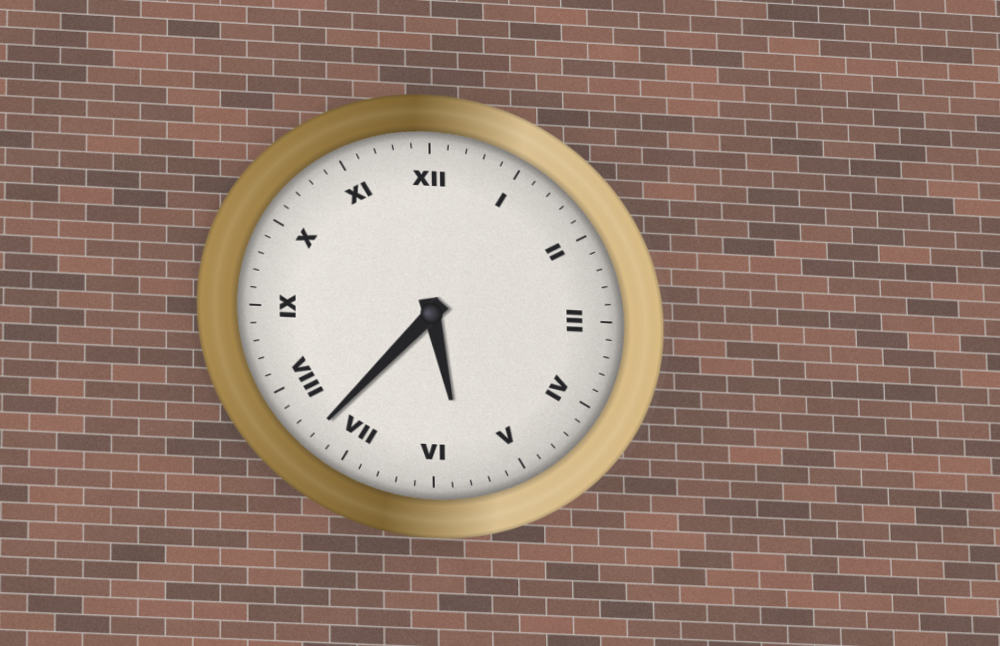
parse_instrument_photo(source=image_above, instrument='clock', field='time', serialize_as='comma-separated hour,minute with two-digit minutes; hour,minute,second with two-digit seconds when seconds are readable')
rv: 5,37
